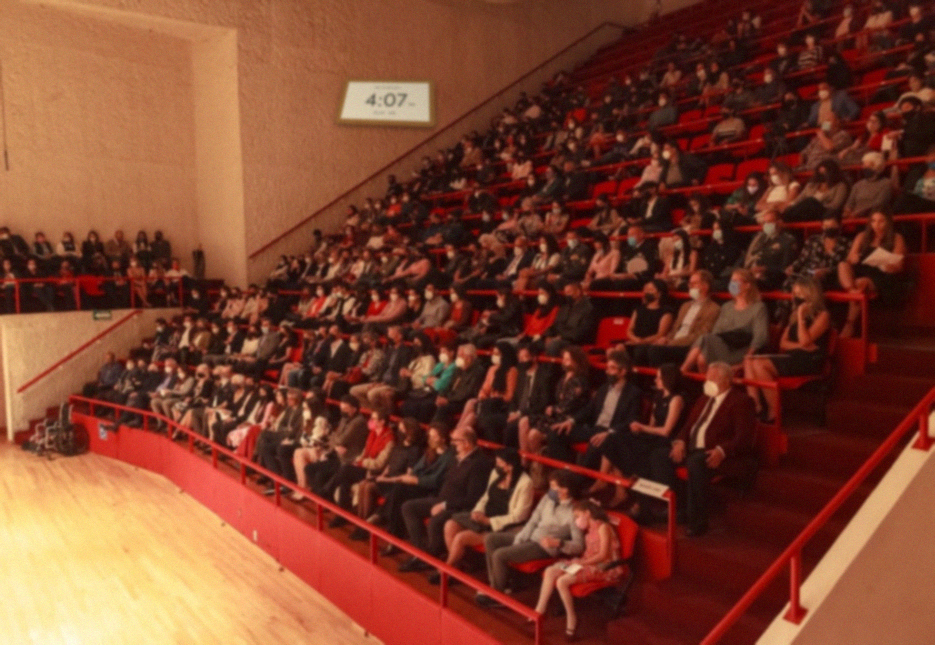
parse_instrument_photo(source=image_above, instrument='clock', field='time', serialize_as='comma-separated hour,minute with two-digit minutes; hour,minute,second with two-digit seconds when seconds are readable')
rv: 4,07
